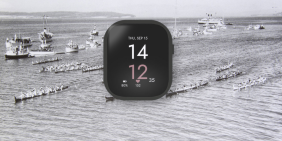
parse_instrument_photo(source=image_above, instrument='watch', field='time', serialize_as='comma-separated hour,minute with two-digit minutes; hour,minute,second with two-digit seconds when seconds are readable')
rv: 14,12
